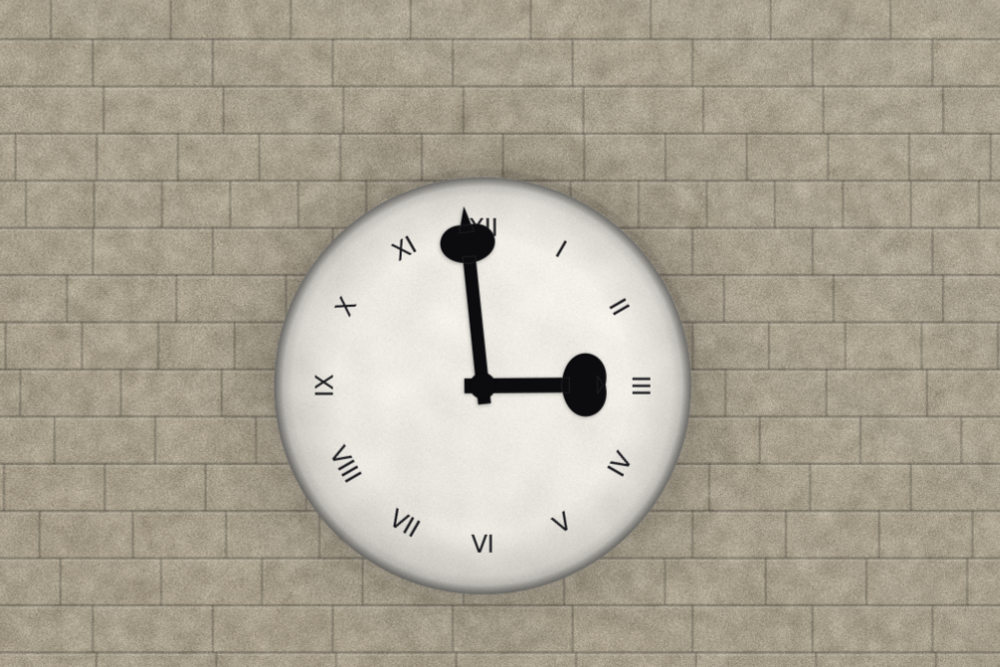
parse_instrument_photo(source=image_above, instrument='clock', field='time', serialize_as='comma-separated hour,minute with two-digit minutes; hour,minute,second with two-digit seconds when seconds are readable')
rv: 2,59
